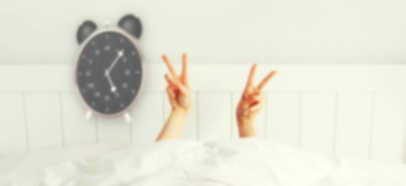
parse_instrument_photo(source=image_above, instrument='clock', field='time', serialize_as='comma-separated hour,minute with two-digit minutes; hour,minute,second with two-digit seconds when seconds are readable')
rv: 5,07
